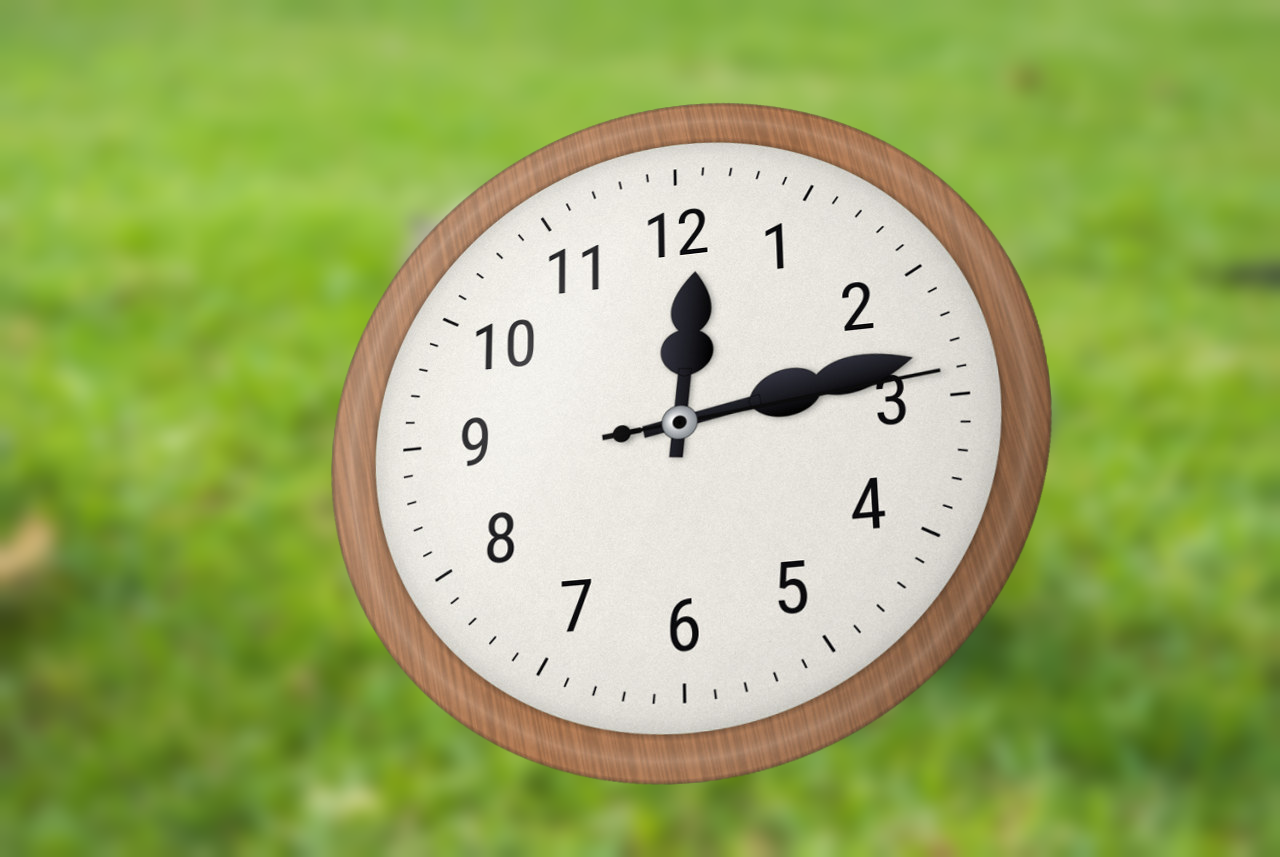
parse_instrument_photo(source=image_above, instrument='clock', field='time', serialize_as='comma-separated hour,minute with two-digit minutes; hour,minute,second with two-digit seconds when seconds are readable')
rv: 12,13,14
